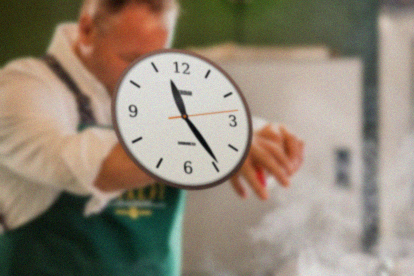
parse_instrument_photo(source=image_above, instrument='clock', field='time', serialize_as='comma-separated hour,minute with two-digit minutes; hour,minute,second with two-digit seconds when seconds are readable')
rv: 11,24,13
